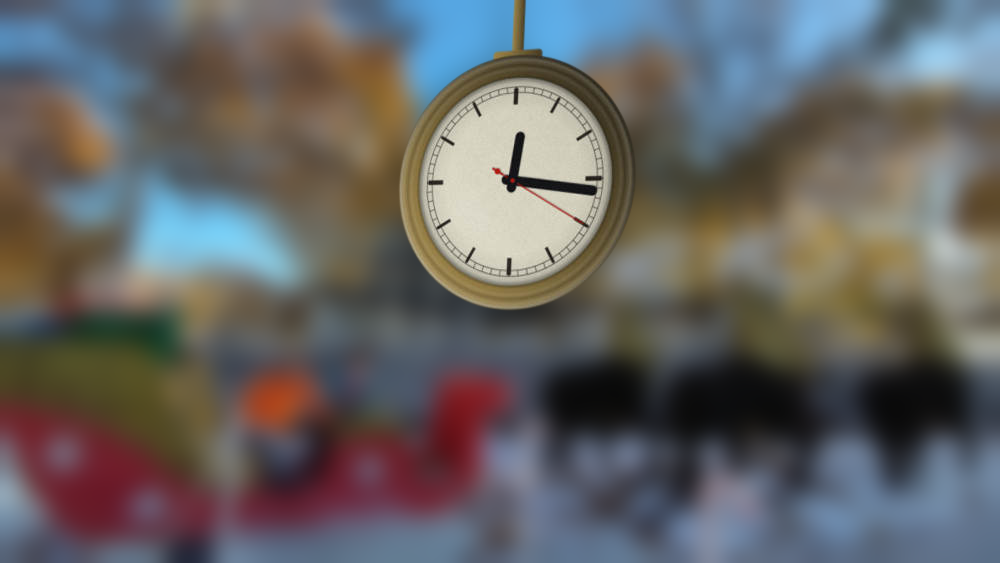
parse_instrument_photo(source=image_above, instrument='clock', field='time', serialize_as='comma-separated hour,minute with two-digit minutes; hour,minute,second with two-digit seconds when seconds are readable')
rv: 12,16,20
